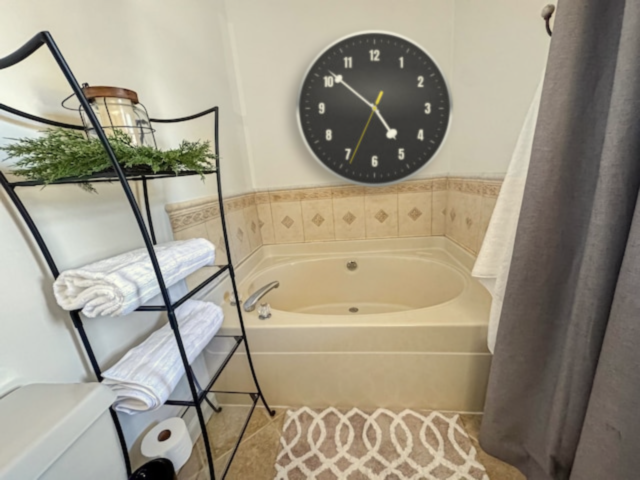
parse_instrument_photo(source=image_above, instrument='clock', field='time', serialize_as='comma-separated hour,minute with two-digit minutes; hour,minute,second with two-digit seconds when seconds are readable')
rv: 4,51,34
